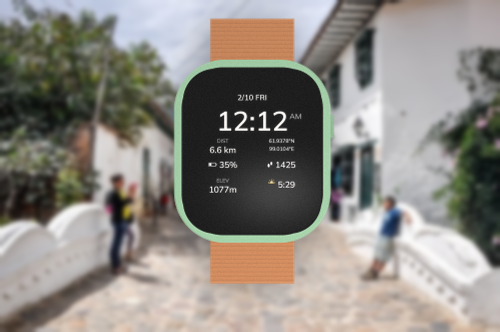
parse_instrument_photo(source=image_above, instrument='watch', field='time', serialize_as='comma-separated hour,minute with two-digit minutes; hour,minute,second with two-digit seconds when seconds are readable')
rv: 12,12
